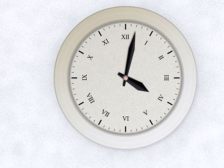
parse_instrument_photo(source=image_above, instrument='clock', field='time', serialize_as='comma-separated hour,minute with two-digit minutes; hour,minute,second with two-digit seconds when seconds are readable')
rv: 4,02
